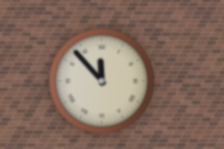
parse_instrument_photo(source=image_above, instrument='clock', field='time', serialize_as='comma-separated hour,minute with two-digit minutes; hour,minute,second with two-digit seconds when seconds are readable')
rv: 11,53
